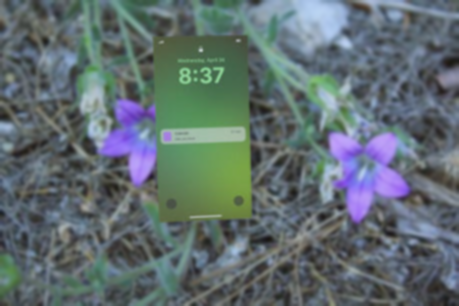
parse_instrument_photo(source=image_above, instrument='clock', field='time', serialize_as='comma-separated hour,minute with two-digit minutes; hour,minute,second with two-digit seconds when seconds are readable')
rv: 8,37
